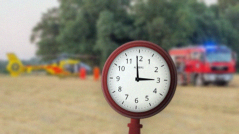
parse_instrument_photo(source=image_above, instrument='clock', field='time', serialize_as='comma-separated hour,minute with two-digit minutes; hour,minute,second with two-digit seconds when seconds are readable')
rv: 2,59
